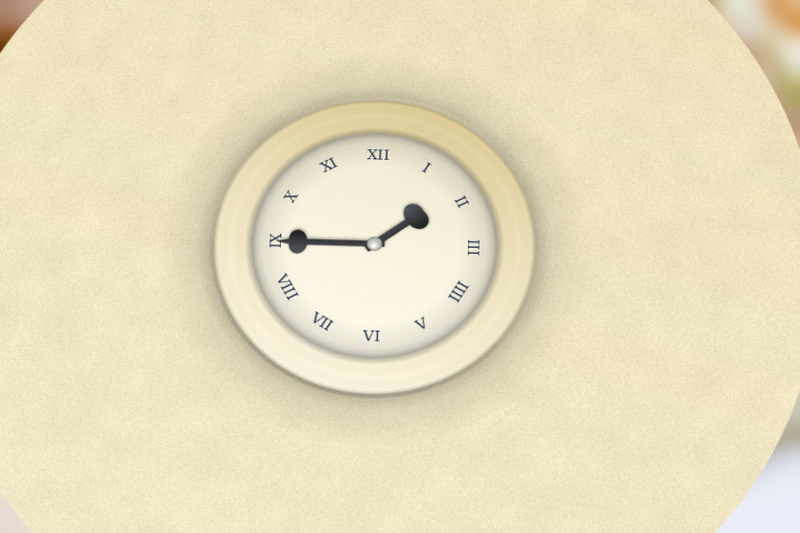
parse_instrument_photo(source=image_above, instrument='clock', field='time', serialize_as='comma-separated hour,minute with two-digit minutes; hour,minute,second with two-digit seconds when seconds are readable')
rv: 1,45
